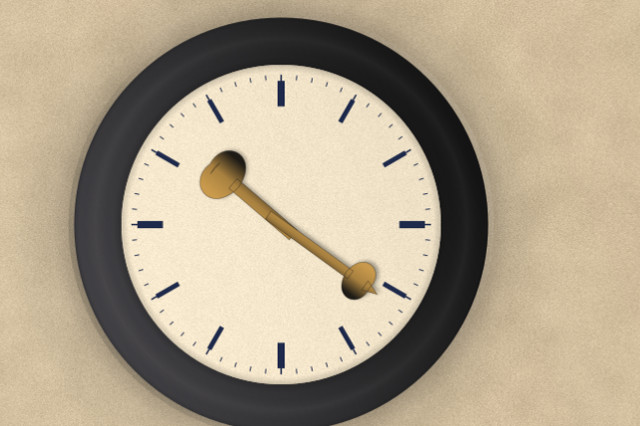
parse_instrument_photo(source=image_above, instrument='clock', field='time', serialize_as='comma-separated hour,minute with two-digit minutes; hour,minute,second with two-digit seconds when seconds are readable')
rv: 10,21
